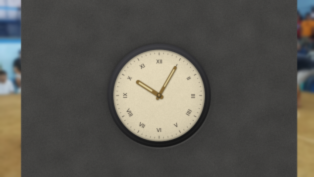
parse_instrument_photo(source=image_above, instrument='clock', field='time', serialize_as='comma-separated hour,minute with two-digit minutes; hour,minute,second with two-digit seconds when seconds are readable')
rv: 10,05
